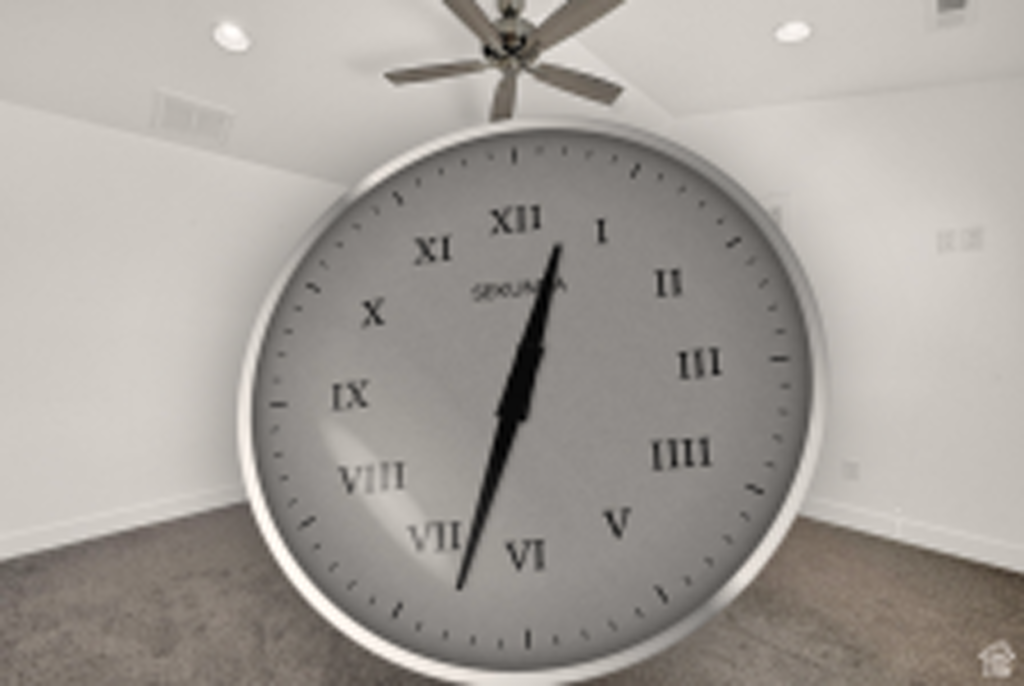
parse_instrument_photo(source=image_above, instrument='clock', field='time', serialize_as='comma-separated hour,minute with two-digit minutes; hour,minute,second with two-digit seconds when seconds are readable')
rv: 12,33
